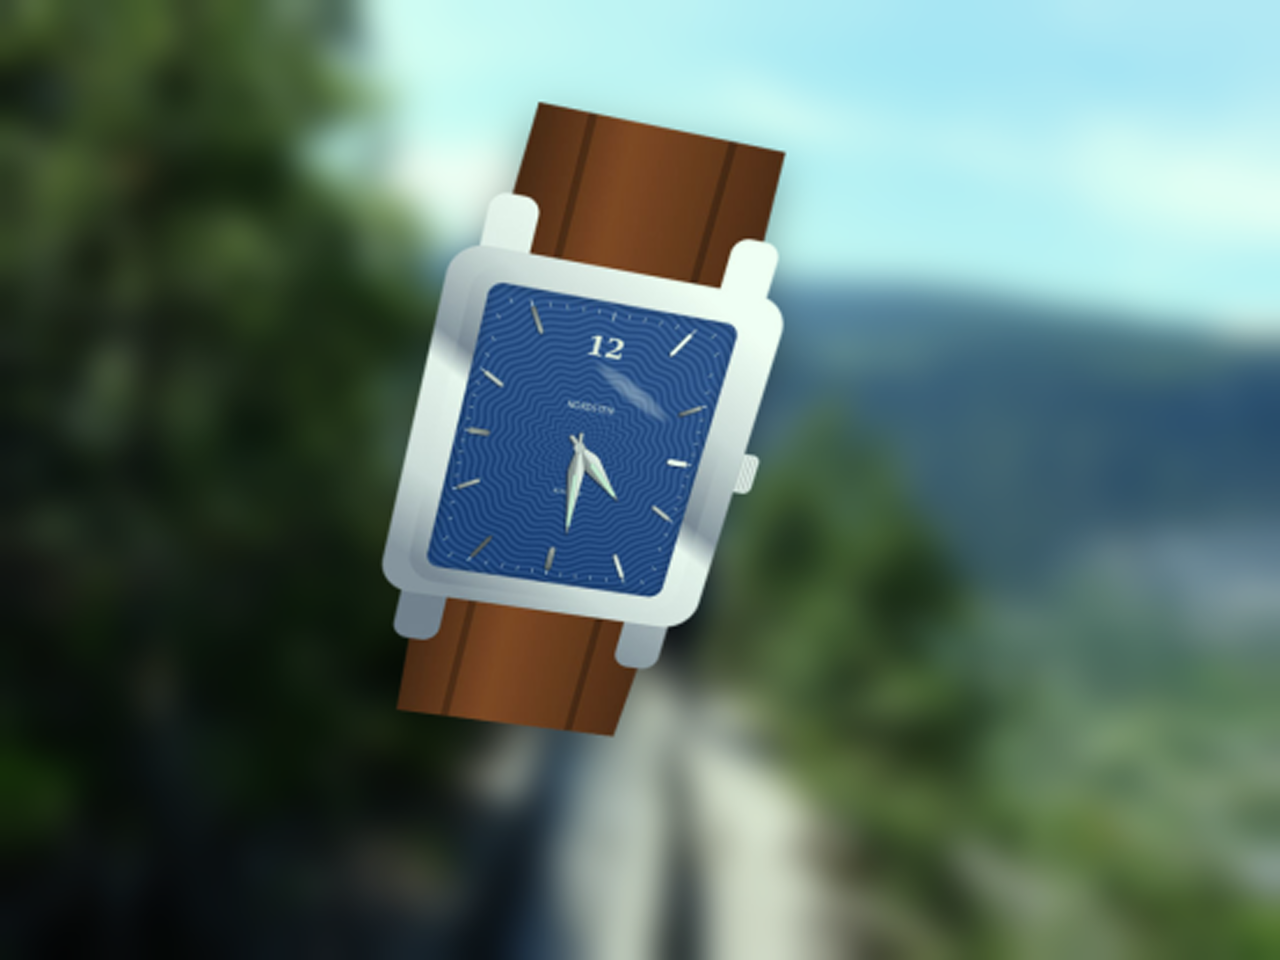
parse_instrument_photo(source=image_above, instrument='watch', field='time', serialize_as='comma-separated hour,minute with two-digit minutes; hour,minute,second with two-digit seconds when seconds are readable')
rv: 4,29
